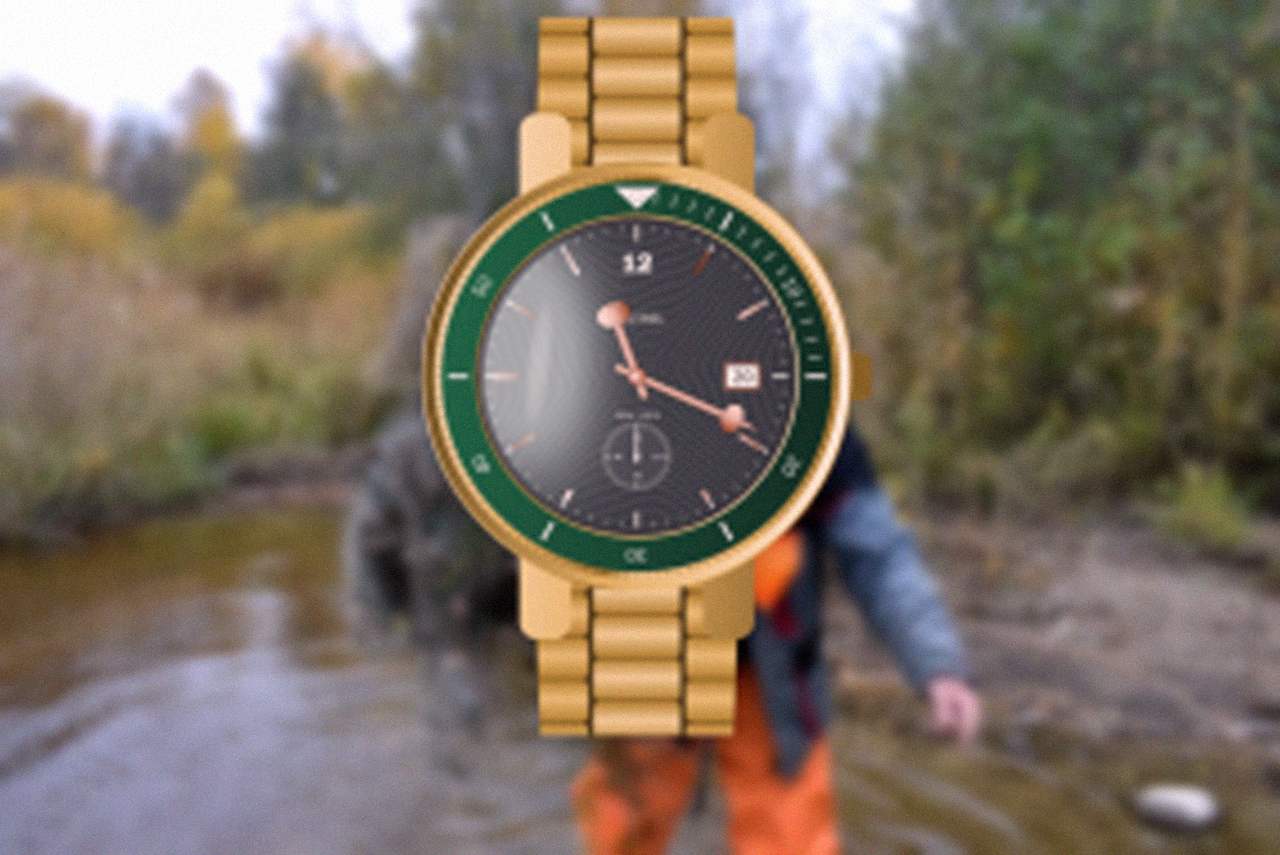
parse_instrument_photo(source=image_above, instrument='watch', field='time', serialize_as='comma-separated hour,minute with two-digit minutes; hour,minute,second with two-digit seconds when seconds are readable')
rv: 11,19
